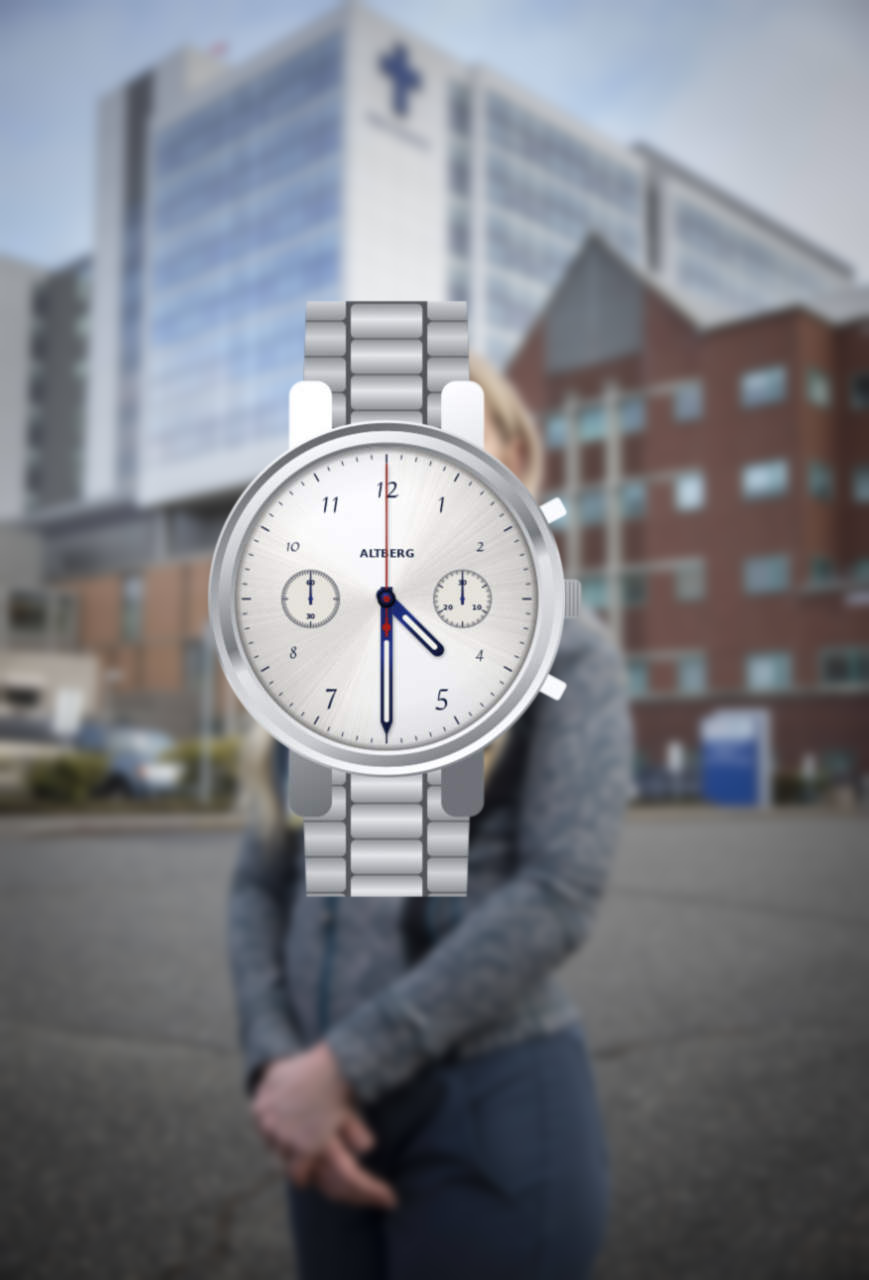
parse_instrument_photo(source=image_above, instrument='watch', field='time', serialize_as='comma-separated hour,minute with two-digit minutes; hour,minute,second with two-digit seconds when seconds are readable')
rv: 4,30
